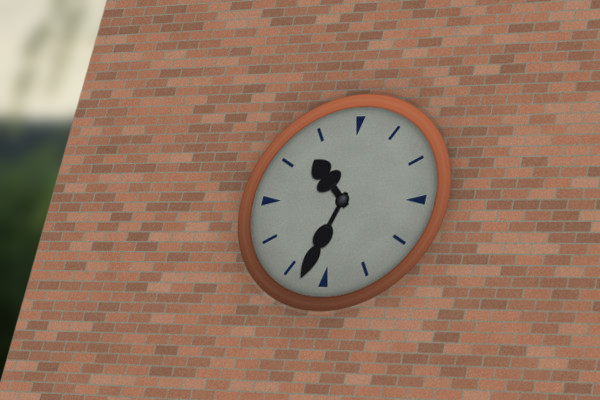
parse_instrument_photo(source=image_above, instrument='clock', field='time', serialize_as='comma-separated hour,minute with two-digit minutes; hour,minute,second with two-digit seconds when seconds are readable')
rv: 10,33
